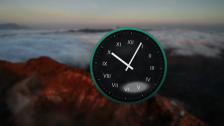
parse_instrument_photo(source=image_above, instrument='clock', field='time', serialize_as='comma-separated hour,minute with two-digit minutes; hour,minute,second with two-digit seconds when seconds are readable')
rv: 10,04
